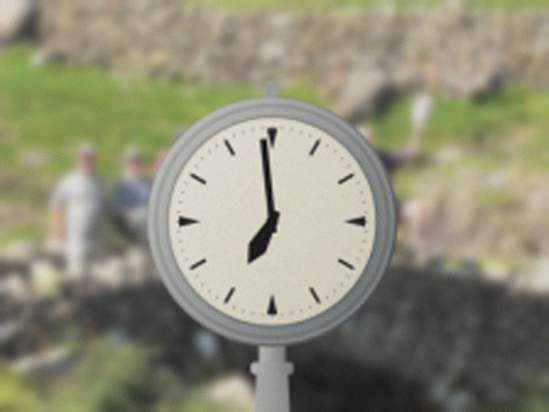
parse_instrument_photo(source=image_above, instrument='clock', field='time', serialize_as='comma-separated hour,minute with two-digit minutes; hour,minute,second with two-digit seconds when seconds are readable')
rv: 6,59
